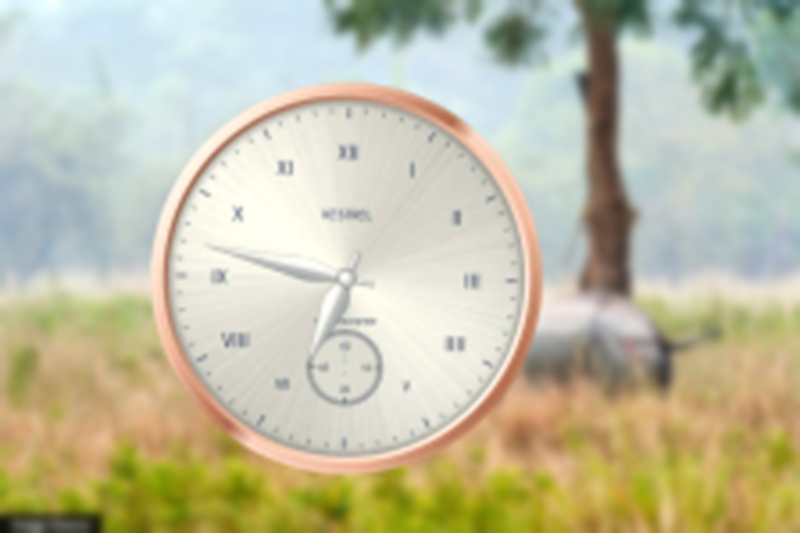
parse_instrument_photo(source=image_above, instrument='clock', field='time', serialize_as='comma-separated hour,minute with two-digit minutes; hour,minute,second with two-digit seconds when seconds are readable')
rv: 6,47
